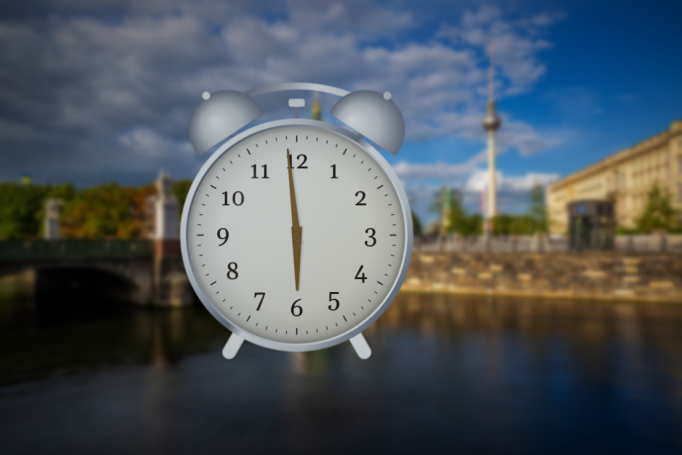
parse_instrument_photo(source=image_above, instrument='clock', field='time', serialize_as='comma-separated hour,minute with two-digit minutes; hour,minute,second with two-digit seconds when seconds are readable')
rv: 5,59
